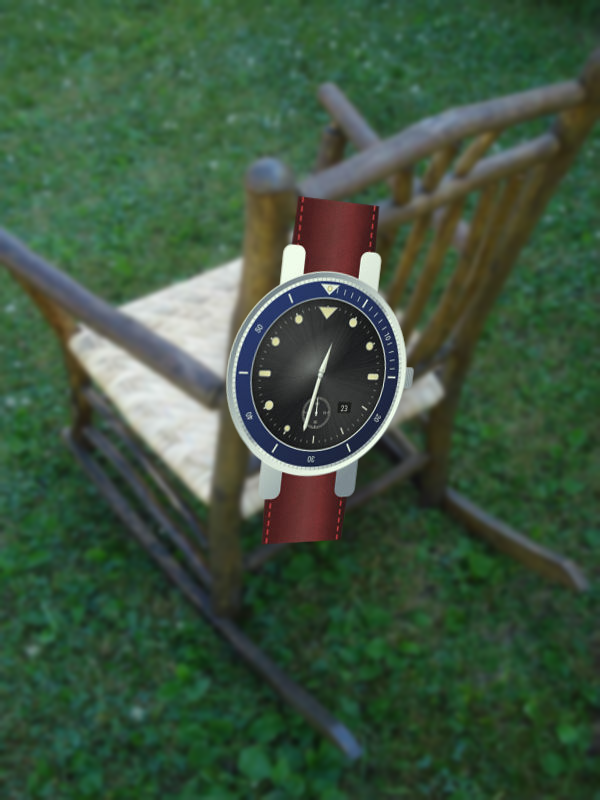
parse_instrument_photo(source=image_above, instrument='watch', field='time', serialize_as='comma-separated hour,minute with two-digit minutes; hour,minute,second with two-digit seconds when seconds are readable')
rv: 12,32
